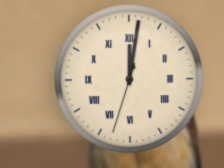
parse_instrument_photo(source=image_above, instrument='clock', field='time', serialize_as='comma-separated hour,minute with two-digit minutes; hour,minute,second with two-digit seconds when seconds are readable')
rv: 12,01,33
